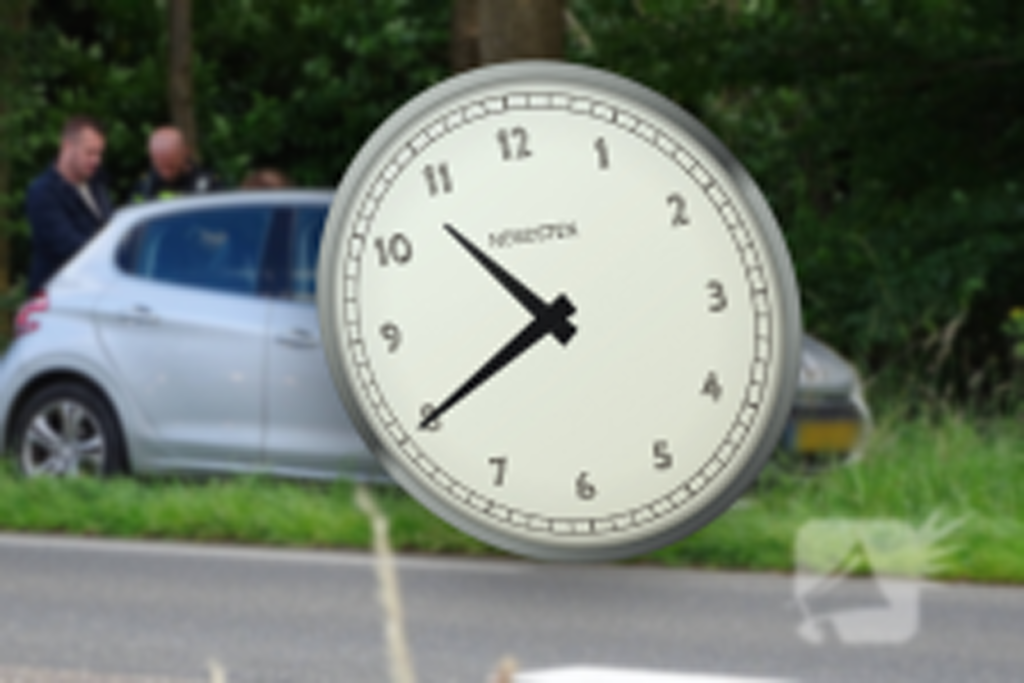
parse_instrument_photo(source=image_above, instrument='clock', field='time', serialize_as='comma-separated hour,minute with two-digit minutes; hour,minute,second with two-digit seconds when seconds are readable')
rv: 10,40
